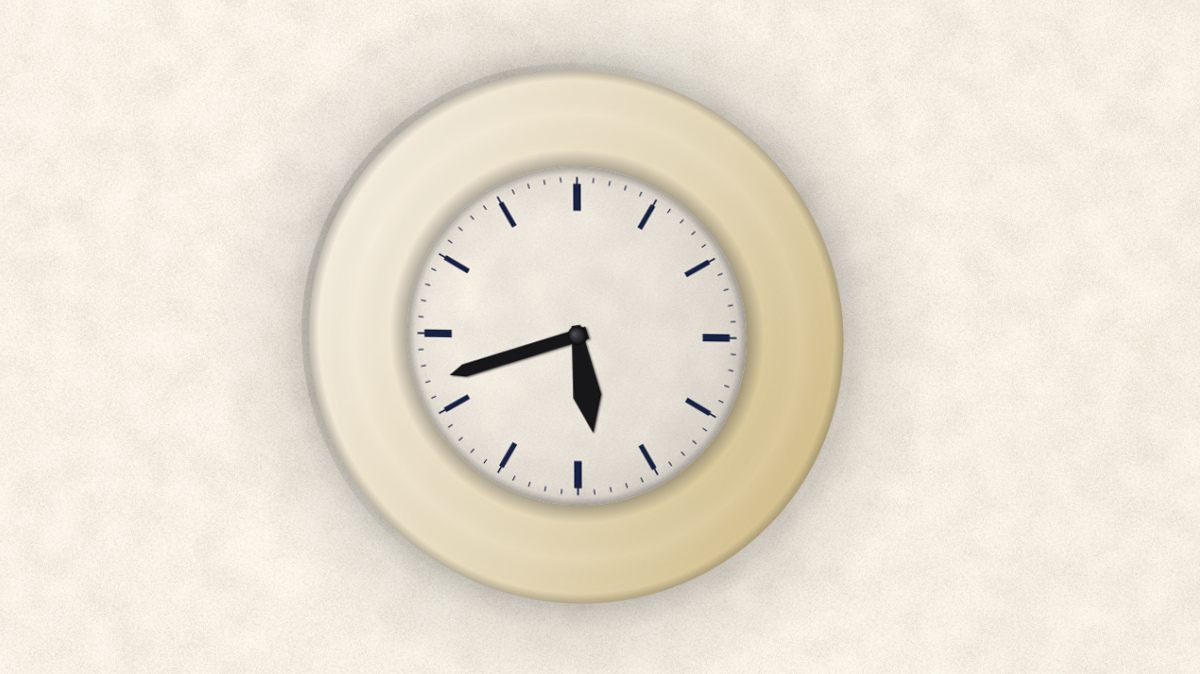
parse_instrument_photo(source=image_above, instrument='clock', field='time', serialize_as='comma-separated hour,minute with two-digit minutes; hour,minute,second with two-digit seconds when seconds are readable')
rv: 5,42
